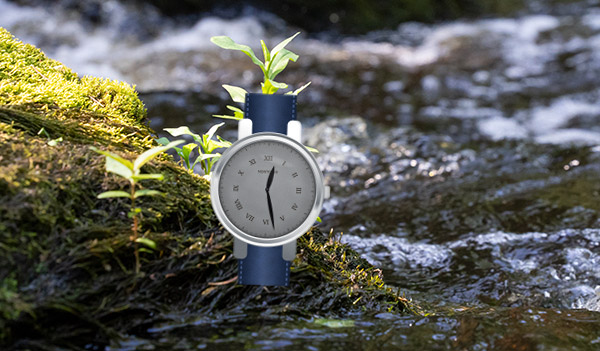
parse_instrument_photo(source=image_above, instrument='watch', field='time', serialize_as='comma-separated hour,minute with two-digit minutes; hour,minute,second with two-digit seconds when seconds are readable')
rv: 12,28
